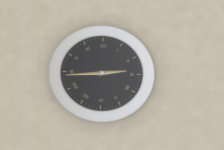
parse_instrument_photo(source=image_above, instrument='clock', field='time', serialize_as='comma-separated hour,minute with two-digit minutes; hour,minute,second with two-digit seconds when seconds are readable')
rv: 2,44
